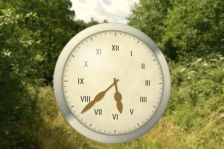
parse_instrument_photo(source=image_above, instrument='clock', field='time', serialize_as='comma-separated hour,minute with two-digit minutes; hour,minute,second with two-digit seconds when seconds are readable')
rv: 5,38
